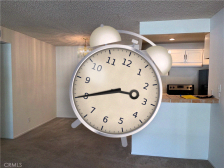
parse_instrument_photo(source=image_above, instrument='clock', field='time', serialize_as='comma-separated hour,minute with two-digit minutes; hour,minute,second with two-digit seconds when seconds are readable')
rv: 2,40
